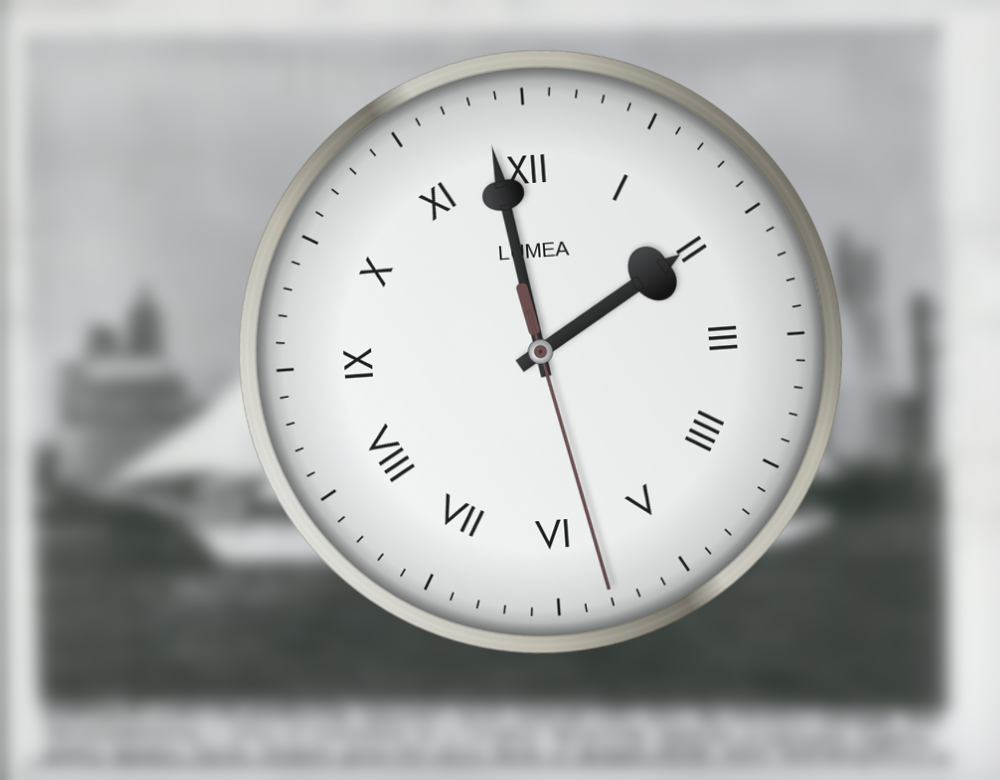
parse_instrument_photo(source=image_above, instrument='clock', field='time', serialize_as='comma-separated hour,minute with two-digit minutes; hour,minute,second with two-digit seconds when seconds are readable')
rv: 1,58,28
